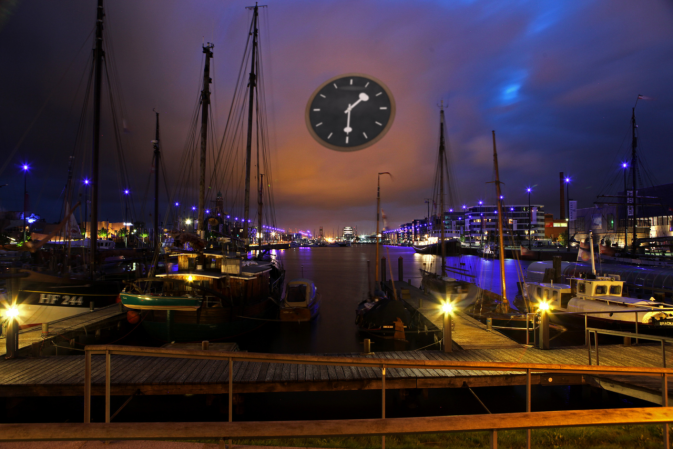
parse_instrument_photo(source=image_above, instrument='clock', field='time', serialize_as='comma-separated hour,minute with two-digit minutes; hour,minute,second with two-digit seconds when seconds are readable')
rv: 1,30
